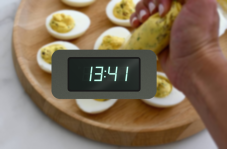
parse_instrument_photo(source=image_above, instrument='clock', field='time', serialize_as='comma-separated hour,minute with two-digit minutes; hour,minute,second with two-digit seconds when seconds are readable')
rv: 13,41
